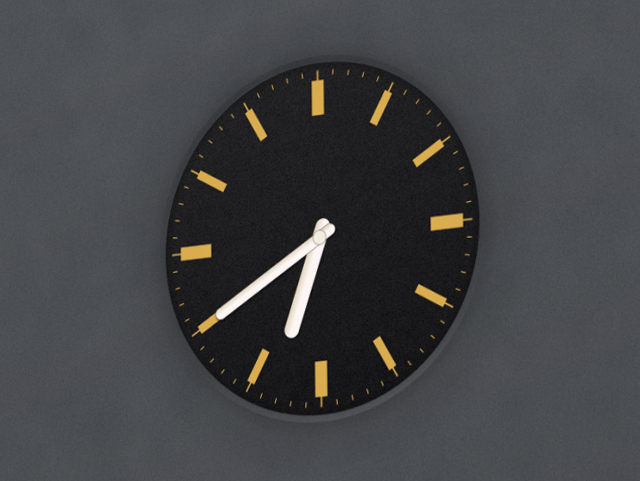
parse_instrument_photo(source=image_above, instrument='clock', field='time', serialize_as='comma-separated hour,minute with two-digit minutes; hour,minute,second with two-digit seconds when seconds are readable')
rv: 6,40
